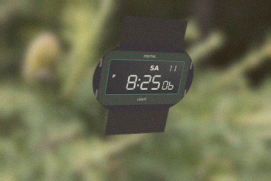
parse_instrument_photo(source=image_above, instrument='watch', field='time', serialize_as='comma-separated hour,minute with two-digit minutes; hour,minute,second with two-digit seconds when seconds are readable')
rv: 8,25,06
